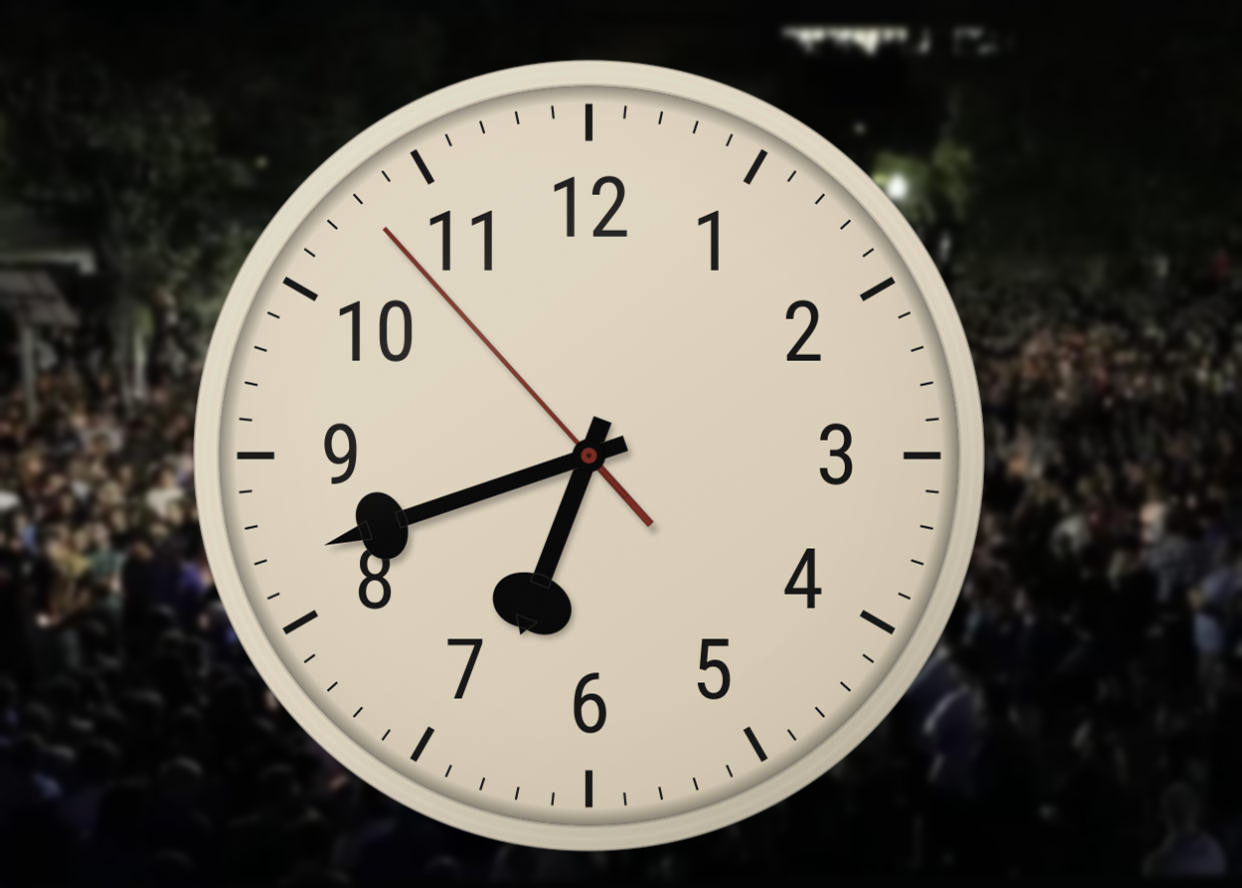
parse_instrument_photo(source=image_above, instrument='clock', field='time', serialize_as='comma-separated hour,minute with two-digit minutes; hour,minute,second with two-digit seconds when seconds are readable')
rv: 6,41,53
